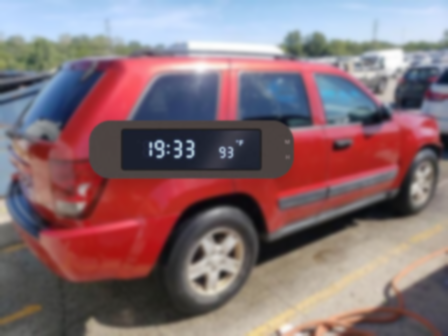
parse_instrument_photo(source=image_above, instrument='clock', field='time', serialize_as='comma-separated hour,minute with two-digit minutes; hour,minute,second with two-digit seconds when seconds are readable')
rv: 19,33
